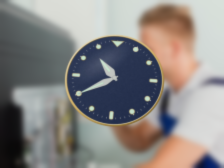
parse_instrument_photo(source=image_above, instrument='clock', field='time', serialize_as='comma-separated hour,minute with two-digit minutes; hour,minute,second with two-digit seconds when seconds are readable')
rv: 10,40
